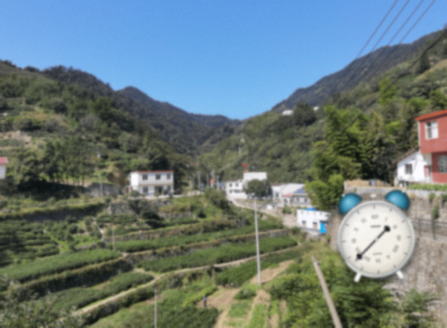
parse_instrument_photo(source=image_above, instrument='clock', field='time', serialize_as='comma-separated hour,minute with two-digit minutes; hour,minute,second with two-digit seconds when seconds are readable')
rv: 1,38
